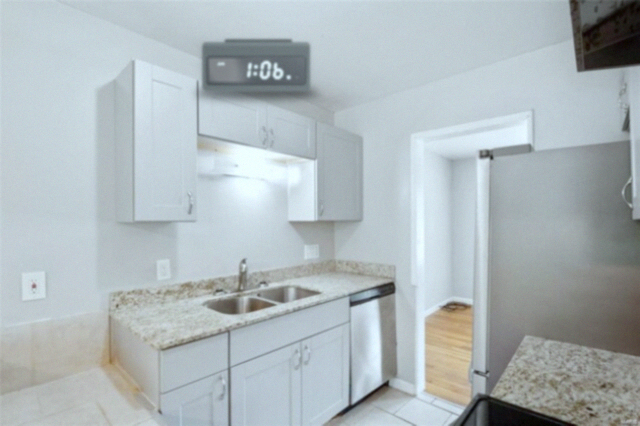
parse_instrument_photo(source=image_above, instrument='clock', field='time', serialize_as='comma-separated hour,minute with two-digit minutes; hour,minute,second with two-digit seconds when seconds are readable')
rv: 1,06
